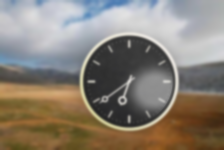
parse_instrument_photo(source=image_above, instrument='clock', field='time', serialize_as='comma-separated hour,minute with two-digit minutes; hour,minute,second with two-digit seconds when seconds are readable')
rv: 6,39
